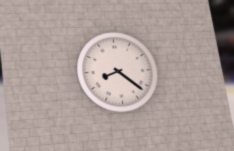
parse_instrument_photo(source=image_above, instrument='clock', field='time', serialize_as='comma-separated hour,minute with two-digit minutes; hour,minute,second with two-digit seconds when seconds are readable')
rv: 8,22
